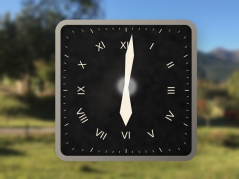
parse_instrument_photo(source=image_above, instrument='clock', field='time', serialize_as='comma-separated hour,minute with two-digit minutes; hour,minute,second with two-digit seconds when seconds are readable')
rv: 6,01
